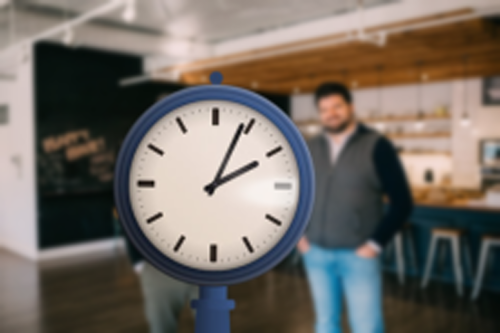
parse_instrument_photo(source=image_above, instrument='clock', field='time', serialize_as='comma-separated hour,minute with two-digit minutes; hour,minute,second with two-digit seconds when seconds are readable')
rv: 2,04
